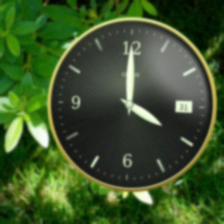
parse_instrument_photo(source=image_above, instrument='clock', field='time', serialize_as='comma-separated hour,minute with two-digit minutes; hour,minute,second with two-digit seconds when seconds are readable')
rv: 4,00
